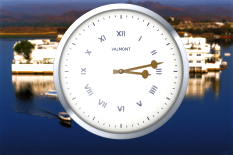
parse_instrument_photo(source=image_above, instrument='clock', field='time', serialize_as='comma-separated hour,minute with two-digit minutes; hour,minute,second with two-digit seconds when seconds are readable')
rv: 3,13
